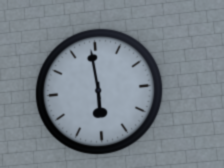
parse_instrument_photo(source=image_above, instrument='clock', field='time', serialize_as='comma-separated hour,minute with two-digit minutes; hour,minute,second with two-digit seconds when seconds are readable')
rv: 5,59
